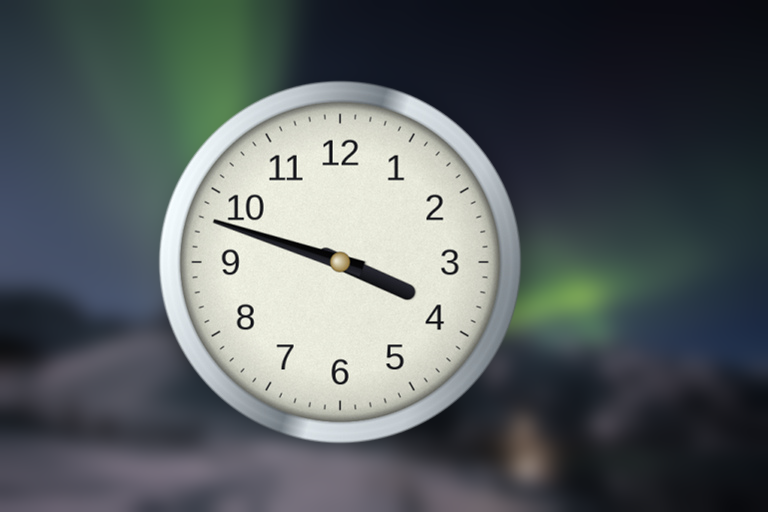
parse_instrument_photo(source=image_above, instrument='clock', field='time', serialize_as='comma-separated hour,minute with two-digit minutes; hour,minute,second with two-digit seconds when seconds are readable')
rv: 3,48
